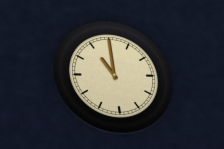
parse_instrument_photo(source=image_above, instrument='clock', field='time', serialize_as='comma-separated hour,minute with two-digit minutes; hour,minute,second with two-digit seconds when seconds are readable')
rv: 11,00
